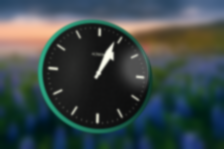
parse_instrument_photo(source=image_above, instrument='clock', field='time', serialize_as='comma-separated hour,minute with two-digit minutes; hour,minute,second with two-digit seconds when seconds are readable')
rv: 1,04
